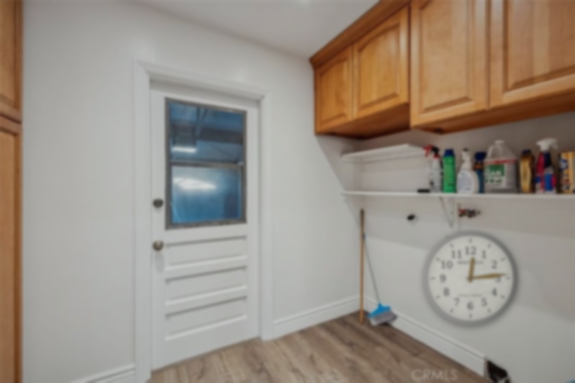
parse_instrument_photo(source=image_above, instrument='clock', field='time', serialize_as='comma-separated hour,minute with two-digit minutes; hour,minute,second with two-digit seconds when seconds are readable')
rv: 12,14
